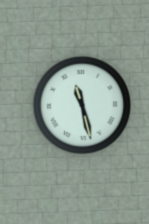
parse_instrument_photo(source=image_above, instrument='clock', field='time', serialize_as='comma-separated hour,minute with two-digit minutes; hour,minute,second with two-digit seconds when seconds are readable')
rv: 11,28
